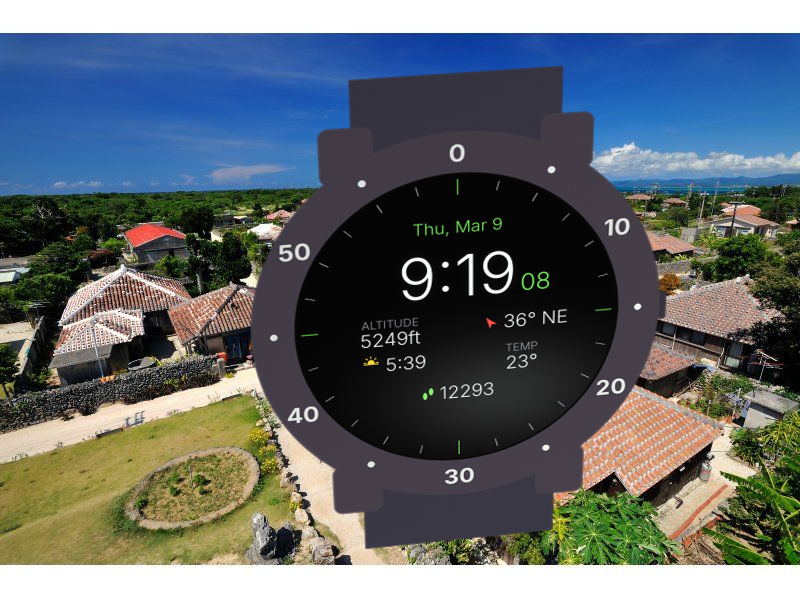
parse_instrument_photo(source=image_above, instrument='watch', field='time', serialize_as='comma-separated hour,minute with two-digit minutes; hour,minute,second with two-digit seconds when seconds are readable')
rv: 9,19,08
